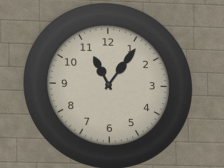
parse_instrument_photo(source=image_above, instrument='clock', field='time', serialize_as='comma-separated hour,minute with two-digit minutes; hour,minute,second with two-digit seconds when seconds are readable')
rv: 11,06
